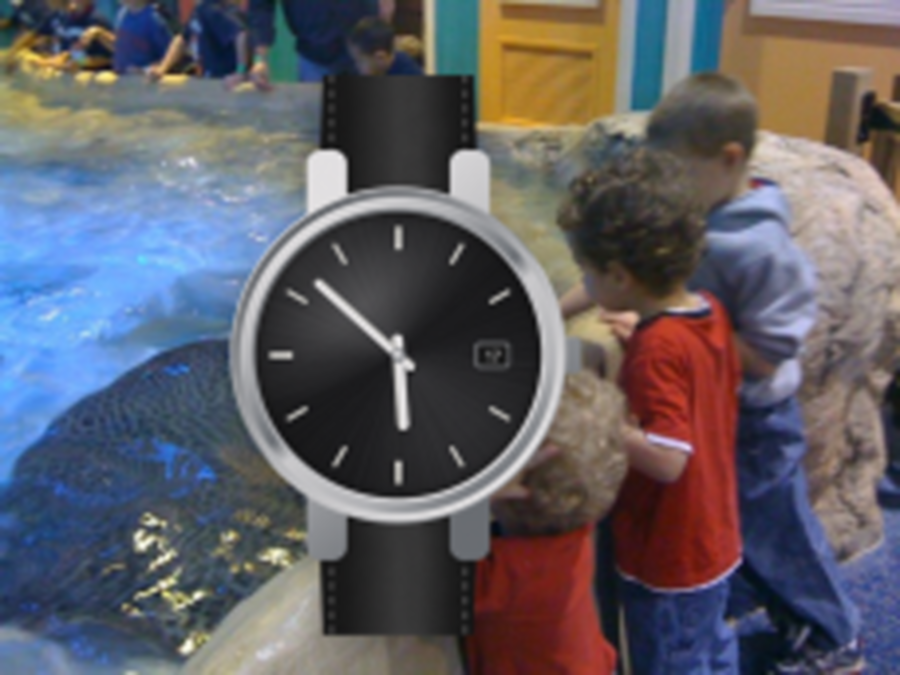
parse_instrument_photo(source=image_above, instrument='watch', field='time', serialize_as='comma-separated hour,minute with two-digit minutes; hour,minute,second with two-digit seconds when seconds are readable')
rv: 5,52
